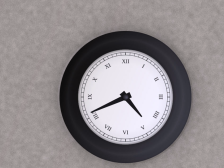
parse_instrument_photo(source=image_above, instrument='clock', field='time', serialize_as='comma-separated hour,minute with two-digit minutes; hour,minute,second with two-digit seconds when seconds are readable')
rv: 4,41
